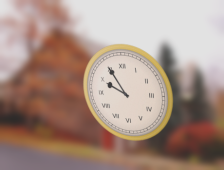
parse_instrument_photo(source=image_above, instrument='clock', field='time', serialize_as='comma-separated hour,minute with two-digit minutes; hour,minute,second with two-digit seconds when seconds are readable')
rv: 9,55
